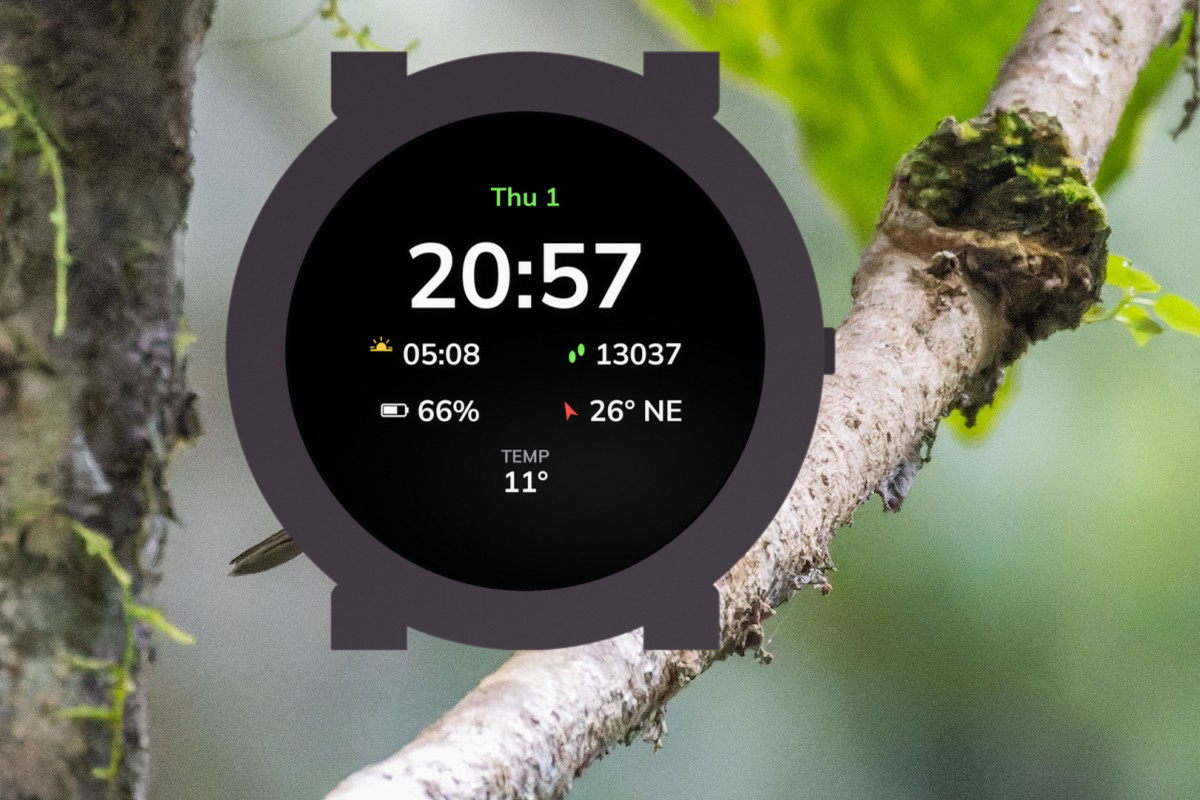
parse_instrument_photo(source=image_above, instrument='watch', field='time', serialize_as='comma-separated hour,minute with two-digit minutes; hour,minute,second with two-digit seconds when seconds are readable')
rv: 20,57
